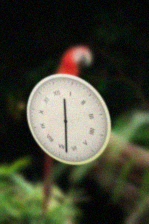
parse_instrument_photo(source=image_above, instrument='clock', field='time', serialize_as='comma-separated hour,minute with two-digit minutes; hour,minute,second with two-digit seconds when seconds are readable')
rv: 12,33
